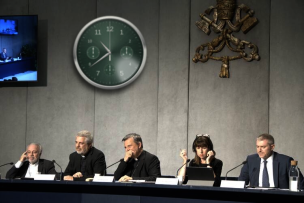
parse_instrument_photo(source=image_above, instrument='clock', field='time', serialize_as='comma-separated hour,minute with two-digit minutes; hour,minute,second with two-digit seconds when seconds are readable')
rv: 10,39
